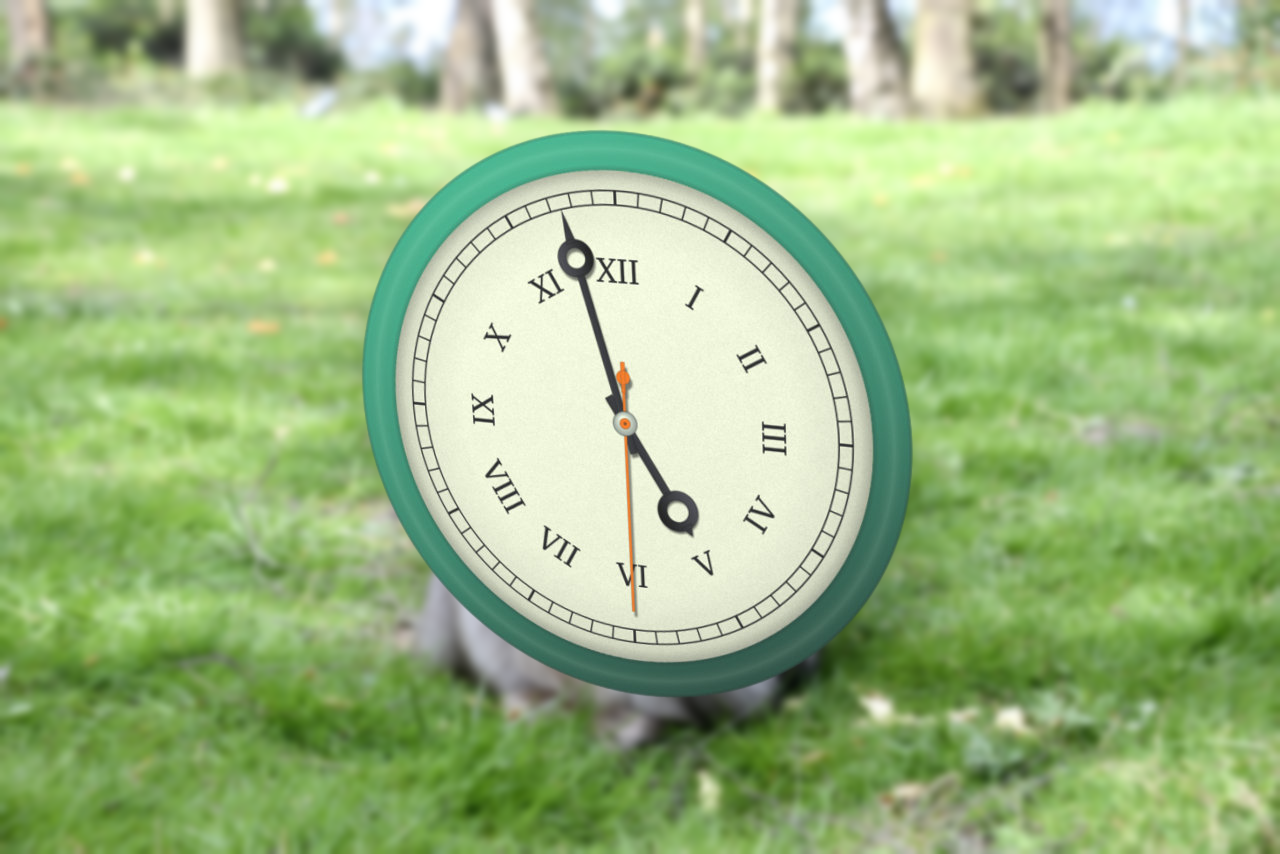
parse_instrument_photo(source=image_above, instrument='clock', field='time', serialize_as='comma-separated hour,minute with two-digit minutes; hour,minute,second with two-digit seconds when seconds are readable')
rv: 4,57,30
